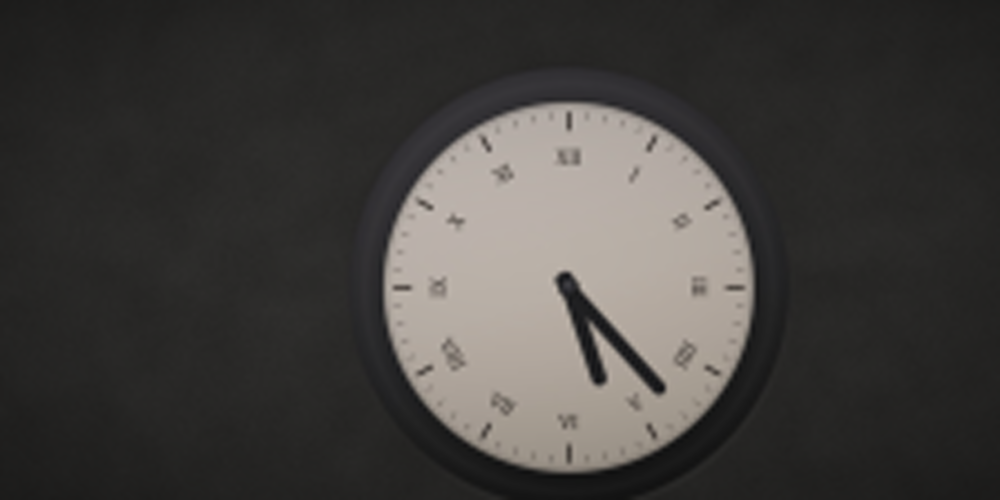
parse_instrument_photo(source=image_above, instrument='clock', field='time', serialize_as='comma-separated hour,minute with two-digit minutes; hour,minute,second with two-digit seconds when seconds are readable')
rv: 5,23
